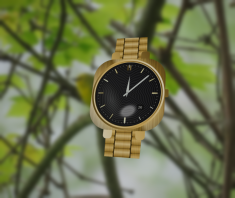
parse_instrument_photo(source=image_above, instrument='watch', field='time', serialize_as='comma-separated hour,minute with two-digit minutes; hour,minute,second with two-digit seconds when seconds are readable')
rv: 12,08
